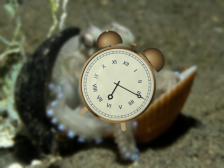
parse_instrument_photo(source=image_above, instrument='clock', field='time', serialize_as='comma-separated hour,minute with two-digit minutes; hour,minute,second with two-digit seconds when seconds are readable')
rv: 6,16
